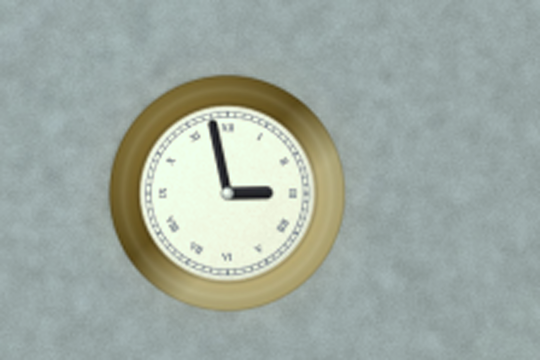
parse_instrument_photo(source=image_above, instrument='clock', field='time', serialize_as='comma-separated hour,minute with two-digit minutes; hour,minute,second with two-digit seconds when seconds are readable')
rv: 2,58
